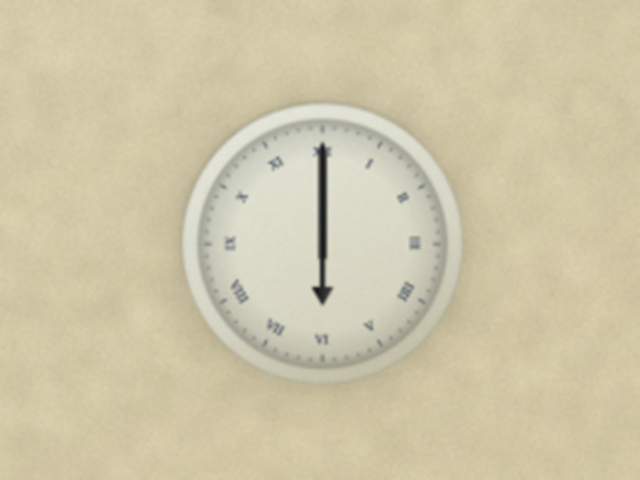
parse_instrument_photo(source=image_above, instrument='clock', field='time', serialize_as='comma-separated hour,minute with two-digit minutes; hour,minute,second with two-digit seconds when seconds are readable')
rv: 6,00
